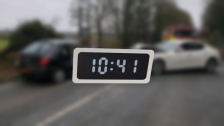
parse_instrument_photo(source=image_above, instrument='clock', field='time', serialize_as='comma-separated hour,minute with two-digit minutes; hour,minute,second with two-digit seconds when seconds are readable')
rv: 10,41
